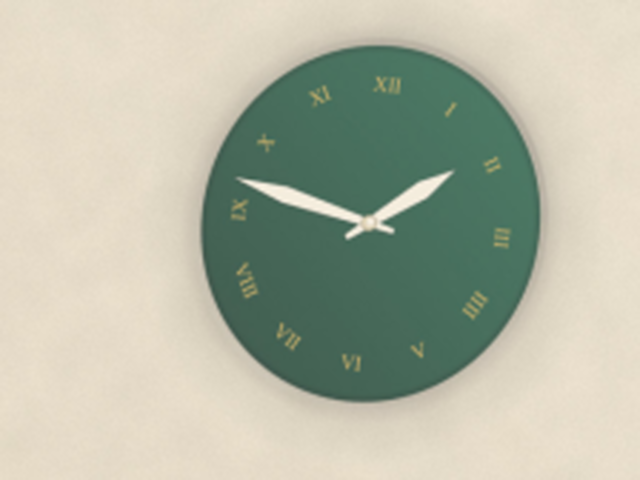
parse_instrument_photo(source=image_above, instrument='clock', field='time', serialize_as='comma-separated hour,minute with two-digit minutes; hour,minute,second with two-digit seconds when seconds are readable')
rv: 1,47
